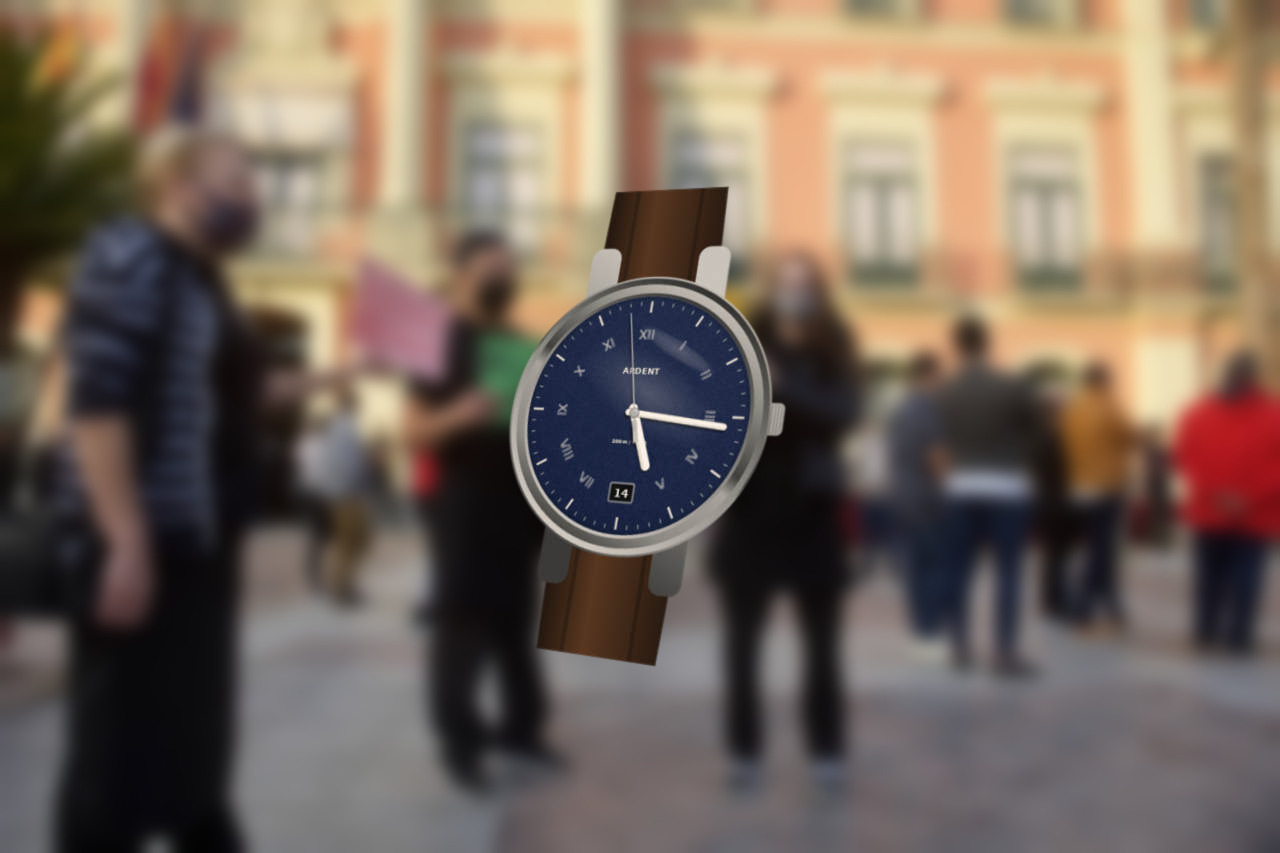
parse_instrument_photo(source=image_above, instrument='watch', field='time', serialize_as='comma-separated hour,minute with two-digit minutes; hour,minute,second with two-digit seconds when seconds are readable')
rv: 5,15,58
